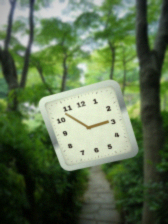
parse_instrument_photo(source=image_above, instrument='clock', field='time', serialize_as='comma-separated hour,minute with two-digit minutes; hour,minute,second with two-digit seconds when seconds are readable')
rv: 2,53
